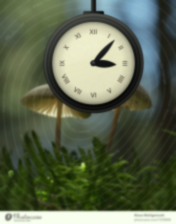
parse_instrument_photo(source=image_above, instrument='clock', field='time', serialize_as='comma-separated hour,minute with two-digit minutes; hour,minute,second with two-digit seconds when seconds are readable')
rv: 3,07
